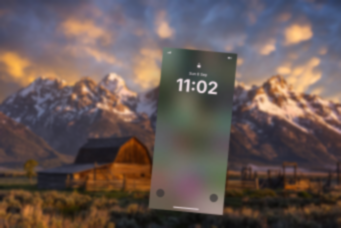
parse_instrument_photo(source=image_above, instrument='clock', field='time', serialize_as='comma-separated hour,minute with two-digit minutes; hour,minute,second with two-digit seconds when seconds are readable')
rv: 11,02
